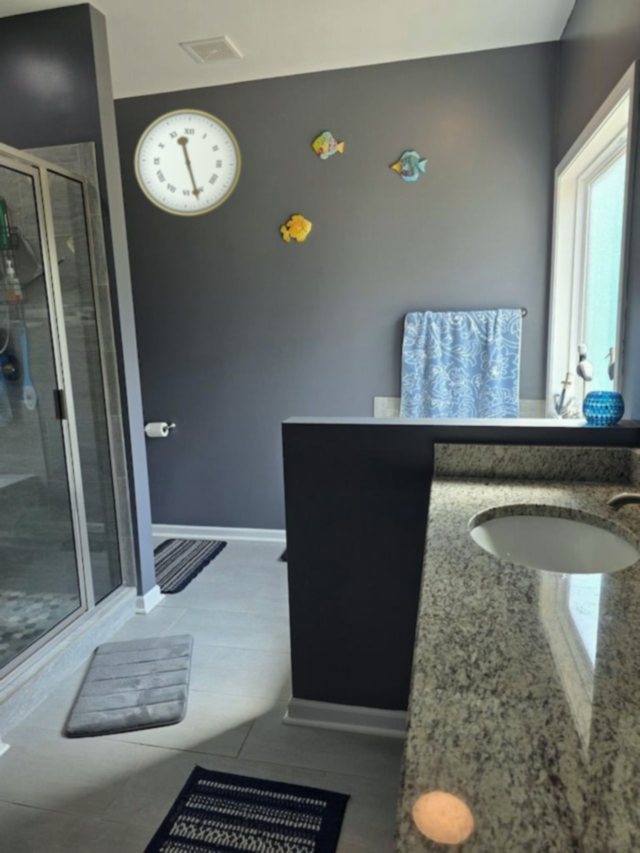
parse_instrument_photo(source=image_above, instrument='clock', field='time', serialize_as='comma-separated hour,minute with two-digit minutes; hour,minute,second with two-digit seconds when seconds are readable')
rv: 11,27
